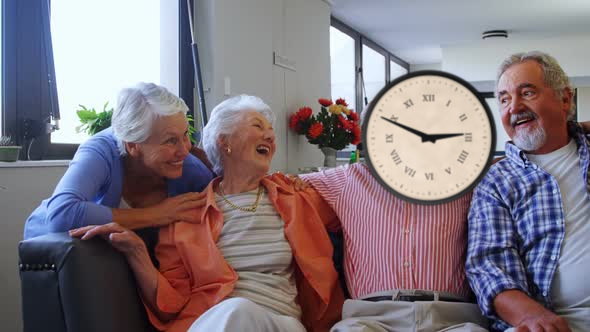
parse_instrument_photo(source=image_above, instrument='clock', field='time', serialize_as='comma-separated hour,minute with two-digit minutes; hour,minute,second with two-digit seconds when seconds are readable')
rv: 2,49
